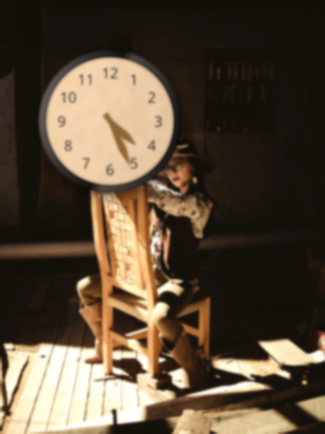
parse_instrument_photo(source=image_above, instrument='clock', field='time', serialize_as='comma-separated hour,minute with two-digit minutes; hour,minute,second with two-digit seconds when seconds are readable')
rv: 4,26
